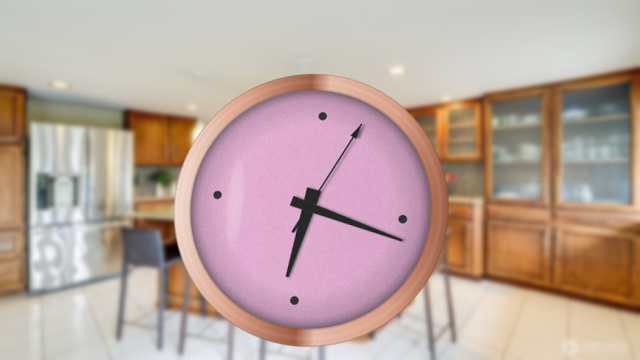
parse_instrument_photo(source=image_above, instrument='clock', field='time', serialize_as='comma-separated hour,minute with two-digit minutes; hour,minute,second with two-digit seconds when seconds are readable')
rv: 6,17,04
